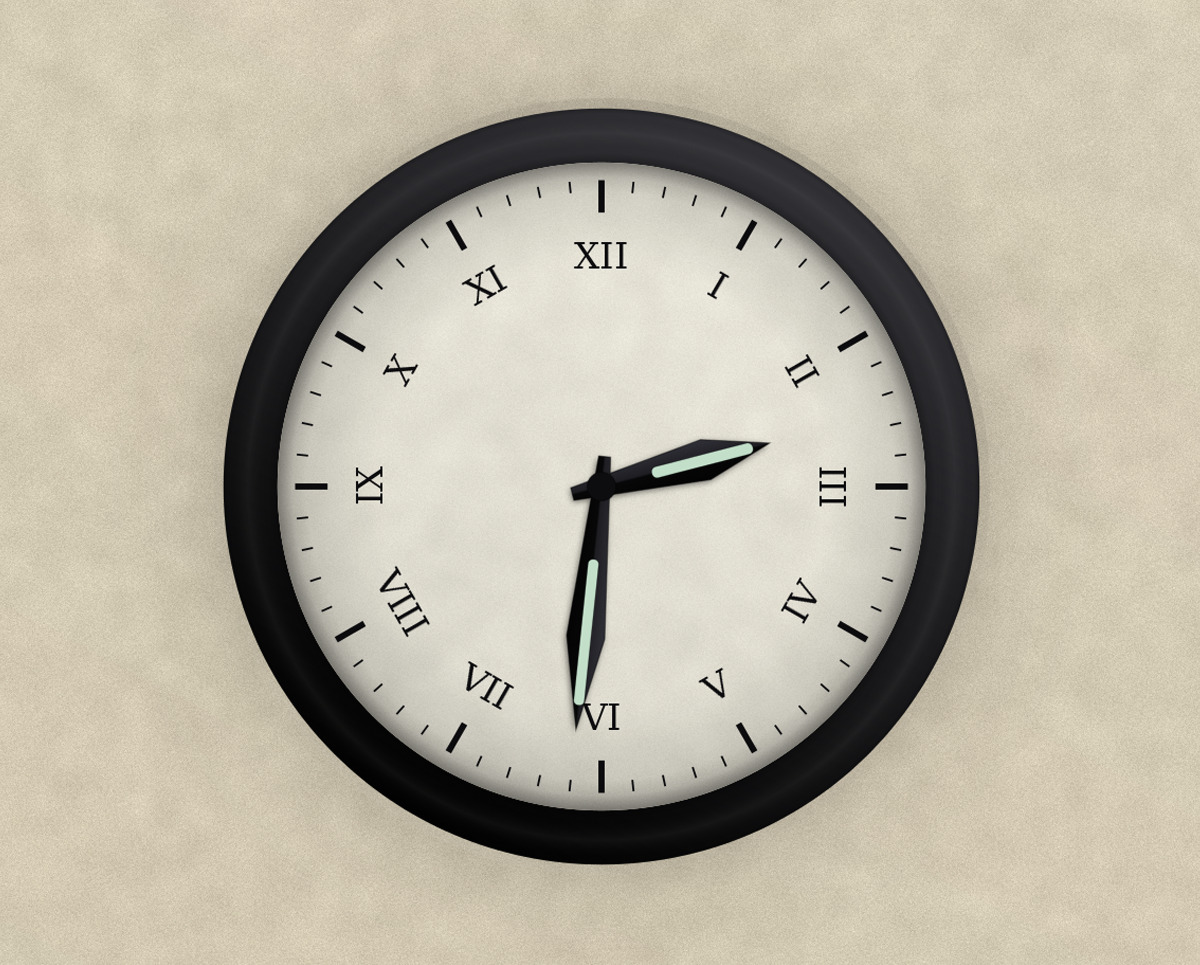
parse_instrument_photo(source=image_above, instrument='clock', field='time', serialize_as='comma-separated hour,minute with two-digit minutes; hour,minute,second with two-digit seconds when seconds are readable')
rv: 2,31
